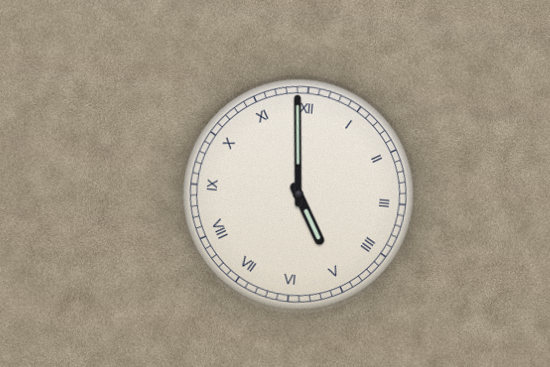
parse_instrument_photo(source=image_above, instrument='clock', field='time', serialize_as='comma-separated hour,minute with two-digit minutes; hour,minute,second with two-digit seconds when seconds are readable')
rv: 4,59
